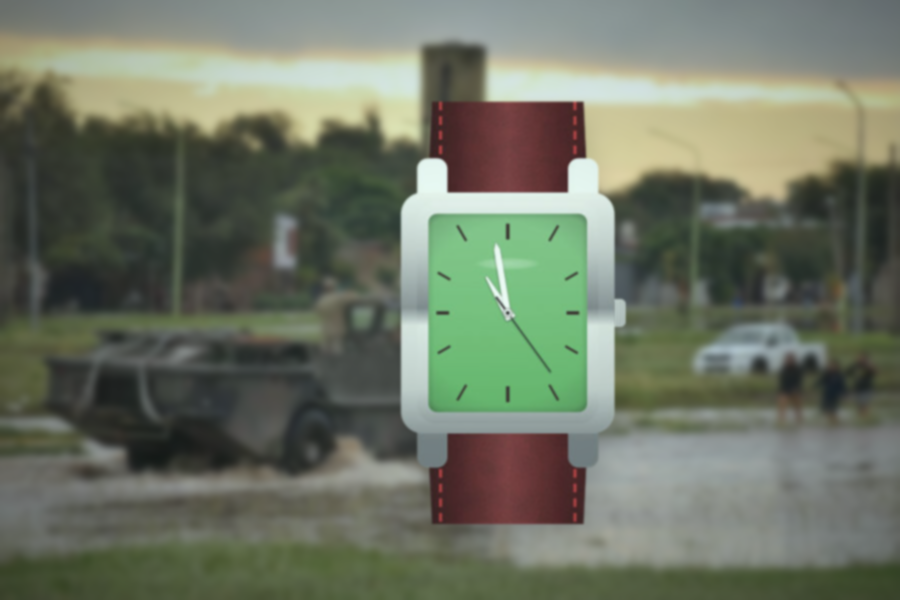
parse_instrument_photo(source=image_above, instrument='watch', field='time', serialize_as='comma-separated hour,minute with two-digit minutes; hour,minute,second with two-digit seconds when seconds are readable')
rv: 10,58,24
